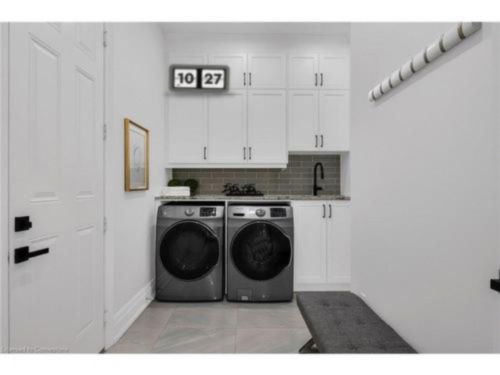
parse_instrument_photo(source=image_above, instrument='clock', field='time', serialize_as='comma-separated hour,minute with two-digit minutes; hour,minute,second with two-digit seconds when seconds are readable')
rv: 10,27
